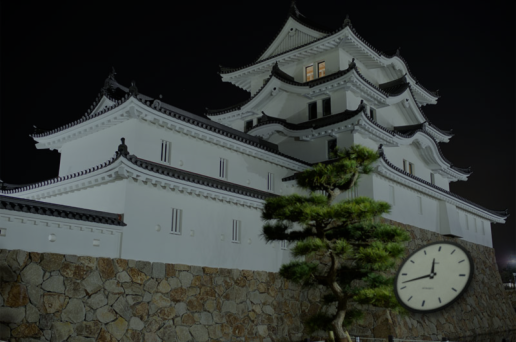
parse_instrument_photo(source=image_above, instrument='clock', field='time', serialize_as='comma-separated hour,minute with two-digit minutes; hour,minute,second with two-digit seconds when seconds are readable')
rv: 11,42
